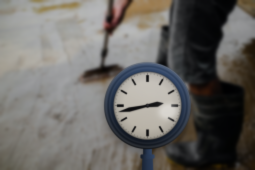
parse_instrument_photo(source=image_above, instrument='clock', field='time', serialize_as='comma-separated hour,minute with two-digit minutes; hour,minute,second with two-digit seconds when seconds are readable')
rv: 2,43
